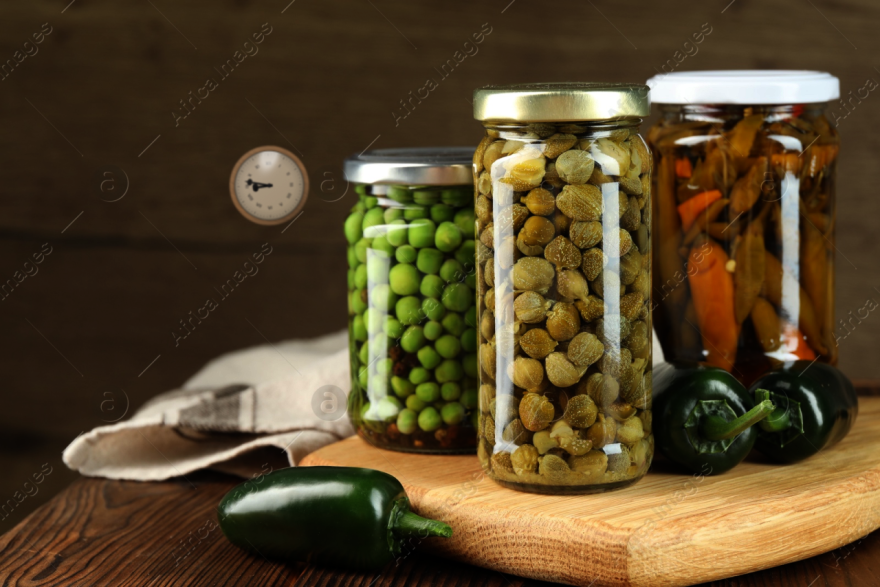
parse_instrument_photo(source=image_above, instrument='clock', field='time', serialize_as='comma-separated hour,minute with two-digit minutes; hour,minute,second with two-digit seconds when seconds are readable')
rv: 8,47
